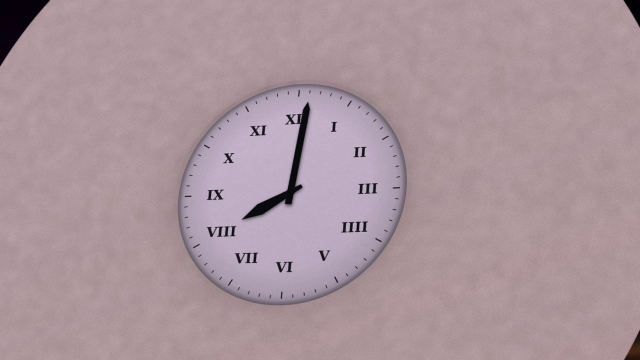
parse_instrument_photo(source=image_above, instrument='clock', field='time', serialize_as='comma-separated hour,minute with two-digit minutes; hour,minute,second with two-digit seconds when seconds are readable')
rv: 8,01
